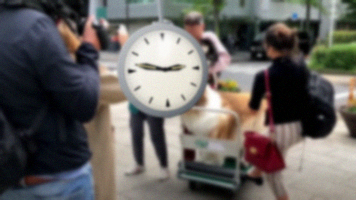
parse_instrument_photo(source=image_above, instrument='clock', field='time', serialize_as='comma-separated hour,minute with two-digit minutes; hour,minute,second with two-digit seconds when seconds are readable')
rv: 2,47
